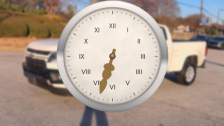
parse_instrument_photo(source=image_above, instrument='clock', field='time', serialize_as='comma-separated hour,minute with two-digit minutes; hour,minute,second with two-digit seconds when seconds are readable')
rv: 6,33
